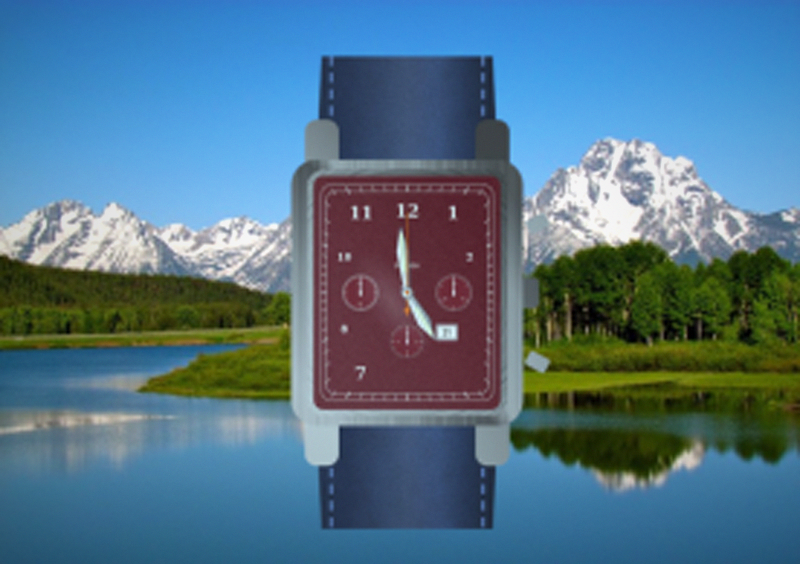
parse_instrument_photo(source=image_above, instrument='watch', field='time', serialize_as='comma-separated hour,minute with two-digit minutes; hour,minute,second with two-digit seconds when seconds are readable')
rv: 4,59
